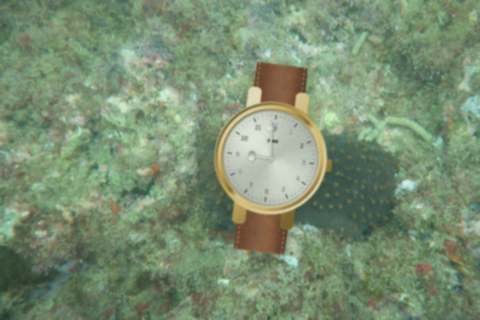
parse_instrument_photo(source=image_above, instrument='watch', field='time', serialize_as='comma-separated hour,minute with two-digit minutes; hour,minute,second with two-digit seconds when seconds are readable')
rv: 8,59
